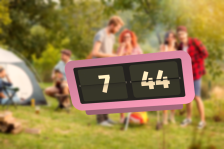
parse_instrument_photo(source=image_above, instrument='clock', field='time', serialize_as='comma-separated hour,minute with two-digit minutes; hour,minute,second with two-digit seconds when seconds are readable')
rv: 7,44
